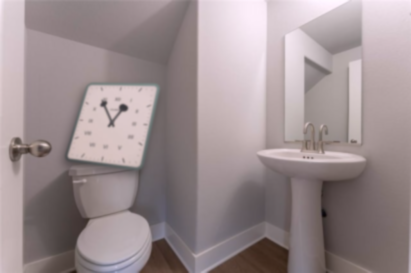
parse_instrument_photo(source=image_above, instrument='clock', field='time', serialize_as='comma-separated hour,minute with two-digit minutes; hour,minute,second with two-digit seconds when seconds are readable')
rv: 12,54
